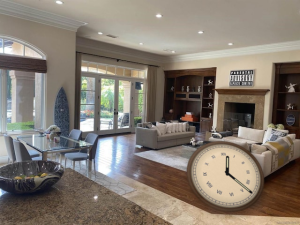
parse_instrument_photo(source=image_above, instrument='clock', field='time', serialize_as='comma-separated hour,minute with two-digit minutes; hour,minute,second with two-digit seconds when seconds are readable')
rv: 12,23
